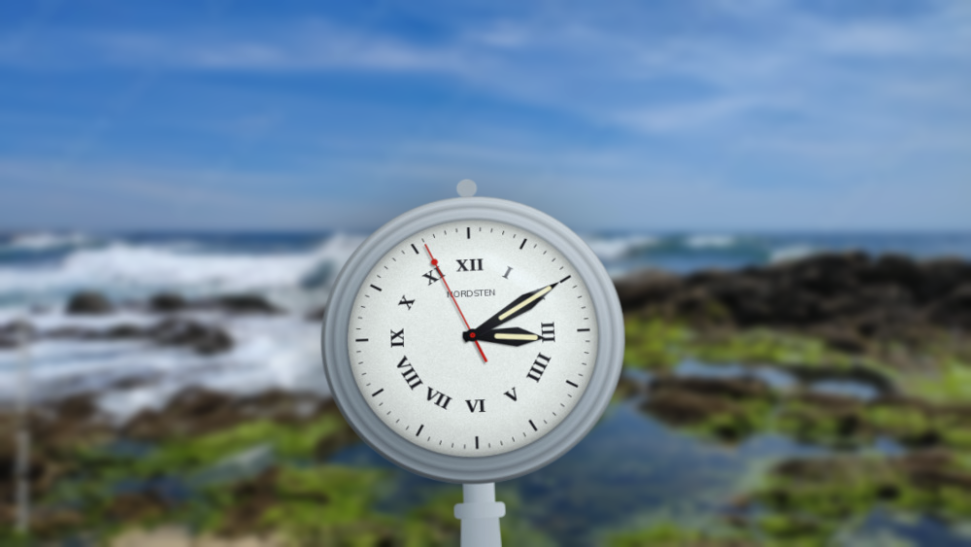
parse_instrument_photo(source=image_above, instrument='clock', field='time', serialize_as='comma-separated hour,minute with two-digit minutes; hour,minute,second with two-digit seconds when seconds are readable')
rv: 3,09,56
